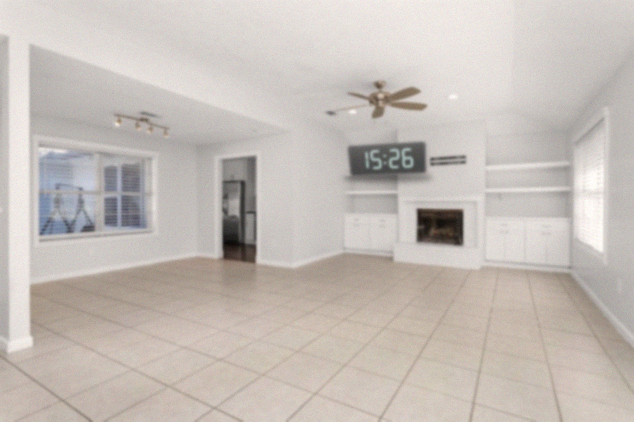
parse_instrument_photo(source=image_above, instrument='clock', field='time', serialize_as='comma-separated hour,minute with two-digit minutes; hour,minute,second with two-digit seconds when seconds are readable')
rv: 15,26
